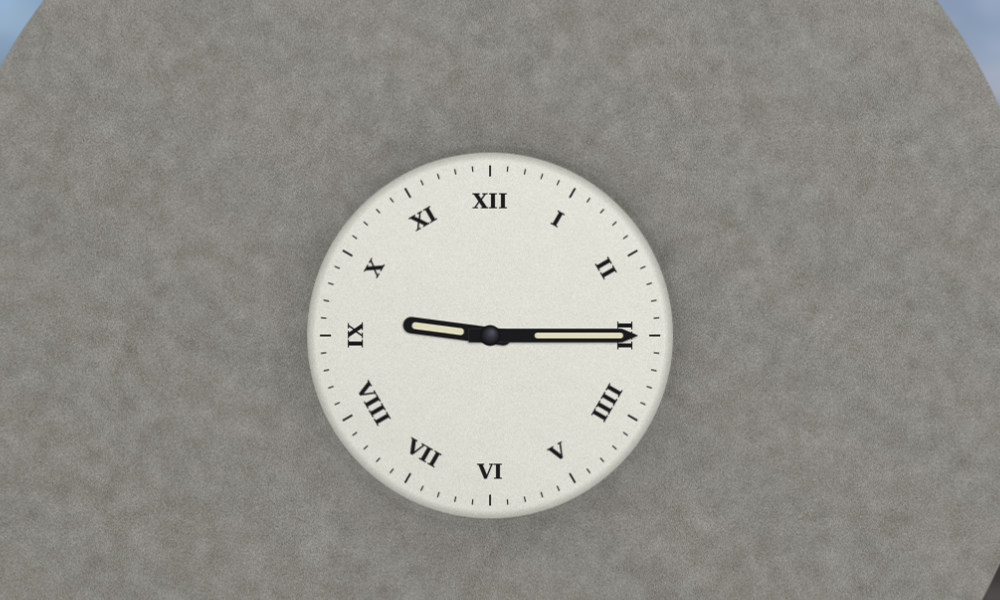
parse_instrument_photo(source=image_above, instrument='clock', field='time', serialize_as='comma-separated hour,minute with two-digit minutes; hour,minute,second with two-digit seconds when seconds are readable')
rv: 9,15
